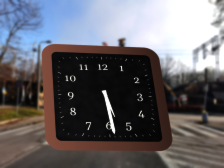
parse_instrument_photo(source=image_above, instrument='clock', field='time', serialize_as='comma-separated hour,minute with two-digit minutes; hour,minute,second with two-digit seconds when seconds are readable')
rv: 5,29
